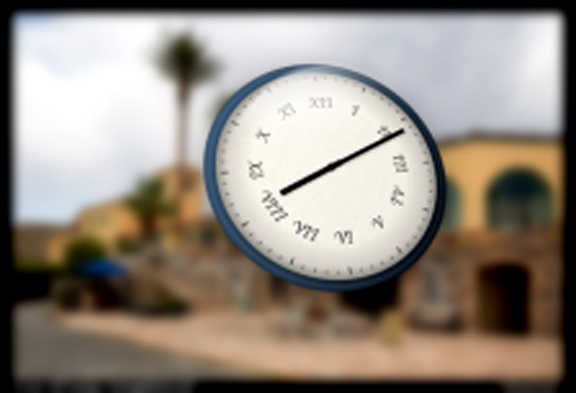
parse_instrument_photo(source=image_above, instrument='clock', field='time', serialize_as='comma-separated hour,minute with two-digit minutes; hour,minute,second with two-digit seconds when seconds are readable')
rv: 8,11
